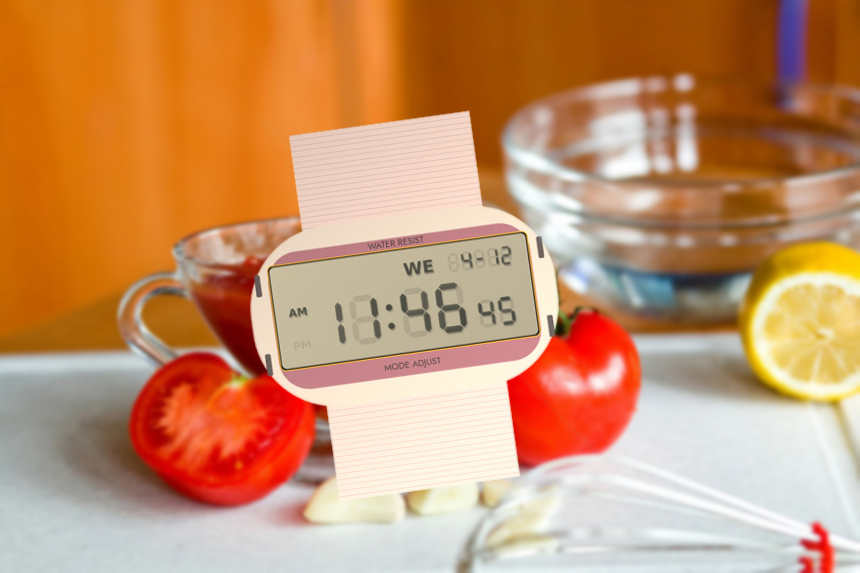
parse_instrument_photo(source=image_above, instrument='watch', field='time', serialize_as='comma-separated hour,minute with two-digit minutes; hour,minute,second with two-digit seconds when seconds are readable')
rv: 11,46,45
